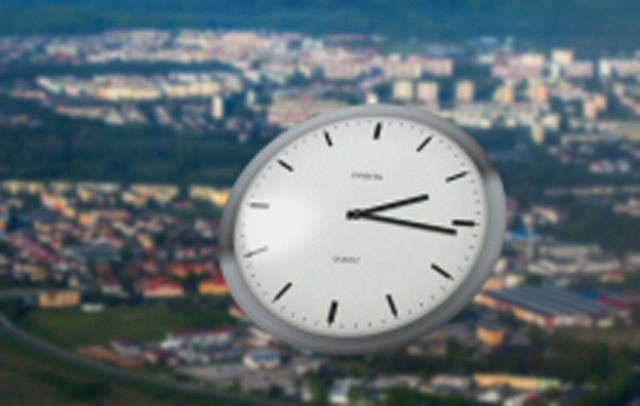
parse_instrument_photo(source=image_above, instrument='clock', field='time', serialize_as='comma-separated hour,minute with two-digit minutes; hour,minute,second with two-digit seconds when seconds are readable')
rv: 2,16
